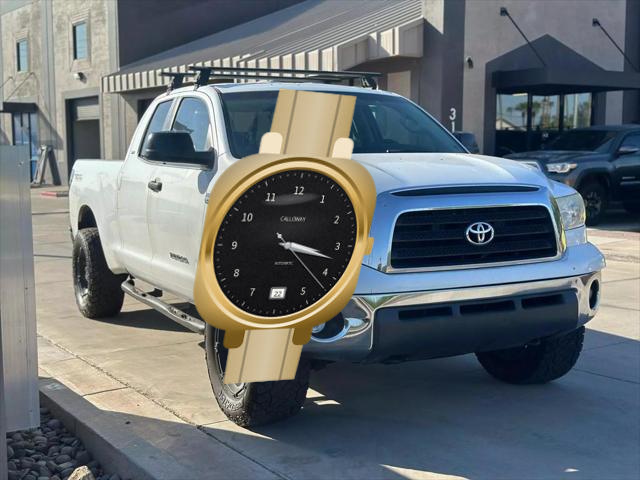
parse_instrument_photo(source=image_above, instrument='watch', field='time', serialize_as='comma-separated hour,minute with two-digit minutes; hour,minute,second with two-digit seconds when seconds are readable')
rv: 3,17,22
